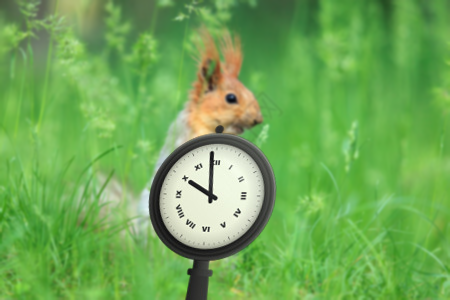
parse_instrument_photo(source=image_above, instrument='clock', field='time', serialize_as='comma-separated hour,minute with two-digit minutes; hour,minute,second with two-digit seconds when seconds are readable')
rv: 9,59
